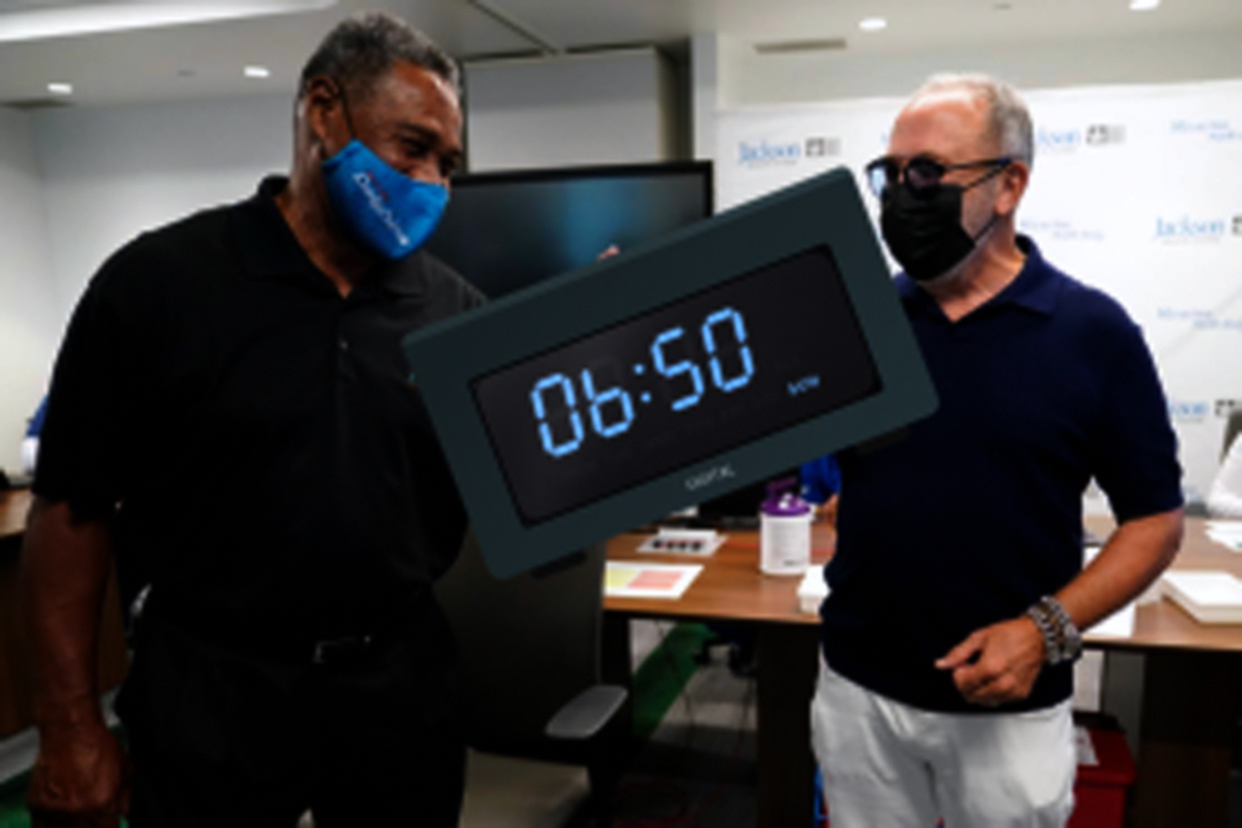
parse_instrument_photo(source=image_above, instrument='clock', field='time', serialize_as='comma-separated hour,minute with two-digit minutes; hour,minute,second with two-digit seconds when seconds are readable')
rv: 6,50
